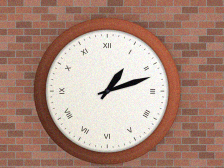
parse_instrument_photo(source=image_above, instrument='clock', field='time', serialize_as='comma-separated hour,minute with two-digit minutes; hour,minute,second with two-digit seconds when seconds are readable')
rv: 1,12
